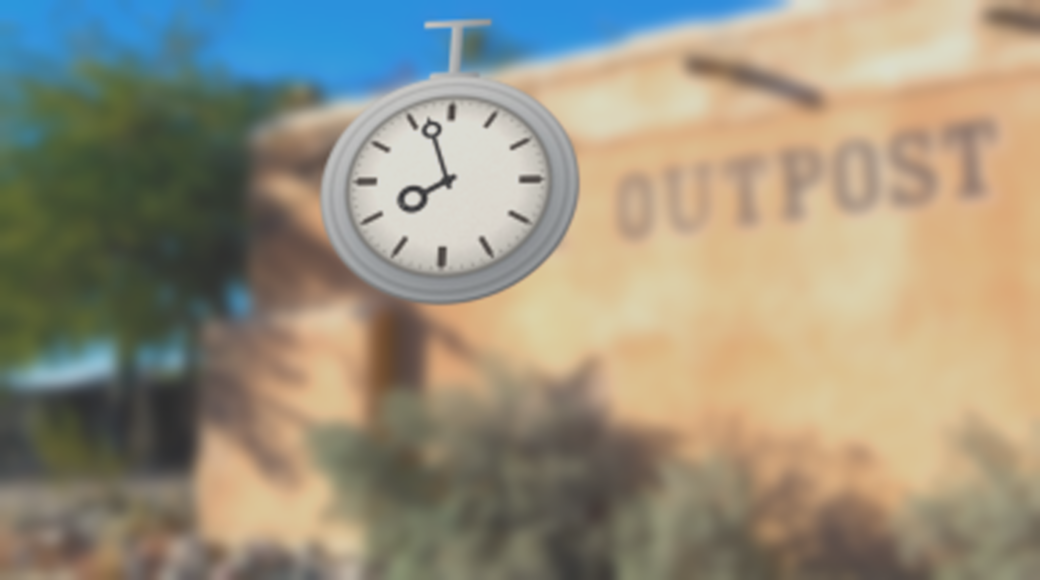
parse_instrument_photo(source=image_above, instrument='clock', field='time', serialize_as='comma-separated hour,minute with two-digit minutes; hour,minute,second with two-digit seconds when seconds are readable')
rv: 7,57
